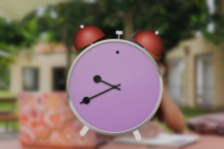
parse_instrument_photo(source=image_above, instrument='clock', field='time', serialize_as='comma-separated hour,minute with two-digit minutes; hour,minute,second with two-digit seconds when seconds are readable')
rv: 9,40
